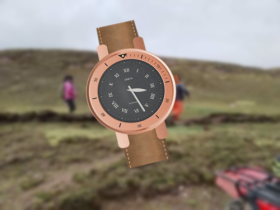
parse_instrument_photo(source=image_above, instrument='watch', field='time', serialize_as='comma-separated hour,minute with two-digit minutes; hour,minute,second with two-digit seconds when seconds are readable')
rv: 3,27
